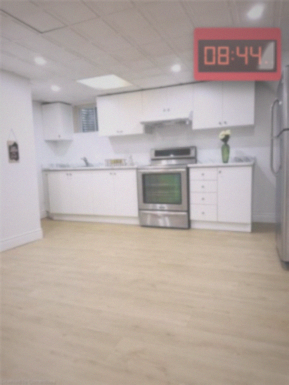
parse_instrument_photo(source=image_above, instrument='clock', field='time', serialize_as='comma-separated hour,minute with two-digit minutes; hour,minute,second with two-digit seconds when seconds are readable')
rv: 8,44
